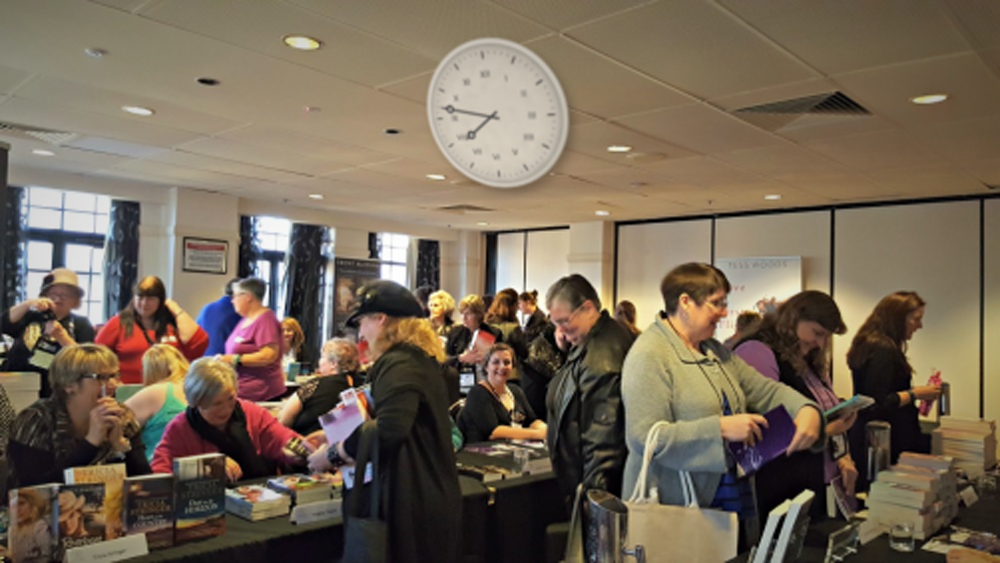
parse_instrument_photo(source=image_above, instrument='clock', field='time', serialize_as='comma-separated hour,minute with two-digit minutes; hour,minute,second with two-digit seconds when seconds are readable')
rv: 7,47
